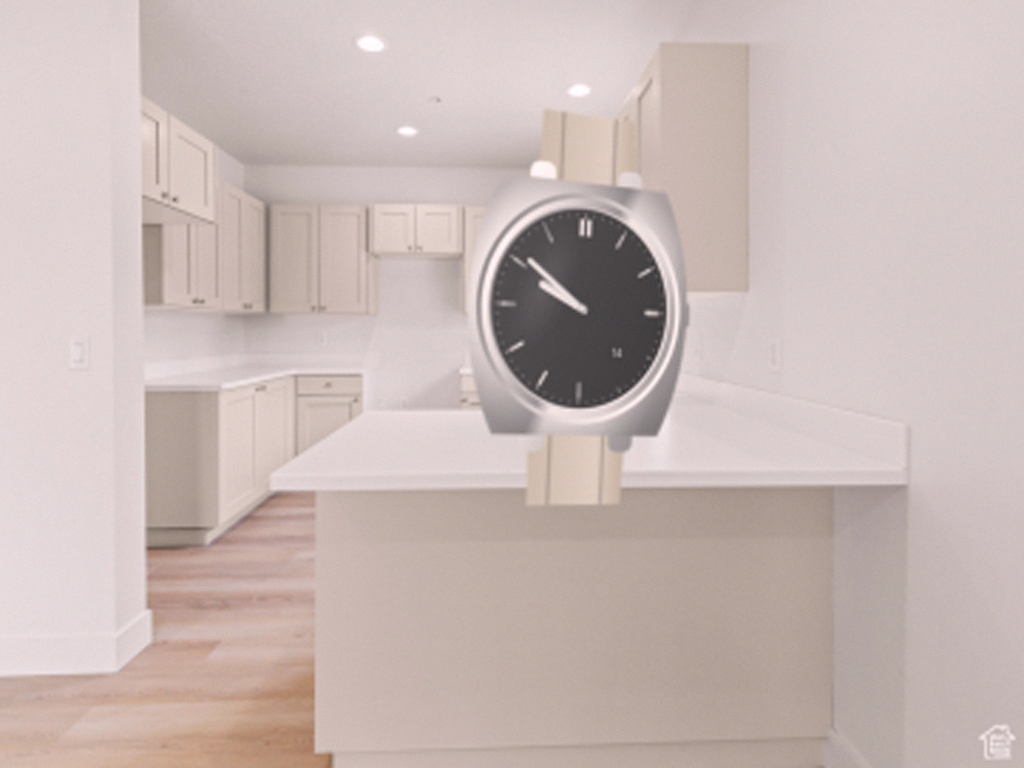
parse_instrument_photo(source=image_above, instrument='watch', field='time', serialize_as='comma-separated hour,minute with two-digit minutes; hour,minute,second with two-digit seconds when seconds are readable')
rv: 9,51
